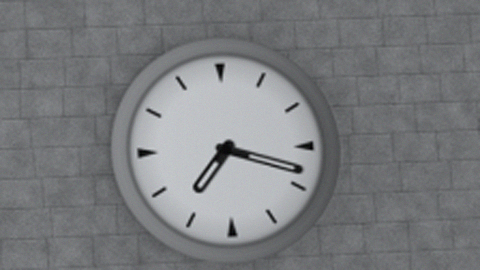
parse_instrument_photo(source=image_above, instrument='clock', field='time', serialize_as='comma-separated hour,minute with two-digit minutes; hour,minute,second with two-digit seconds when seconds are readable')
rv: 7,18
